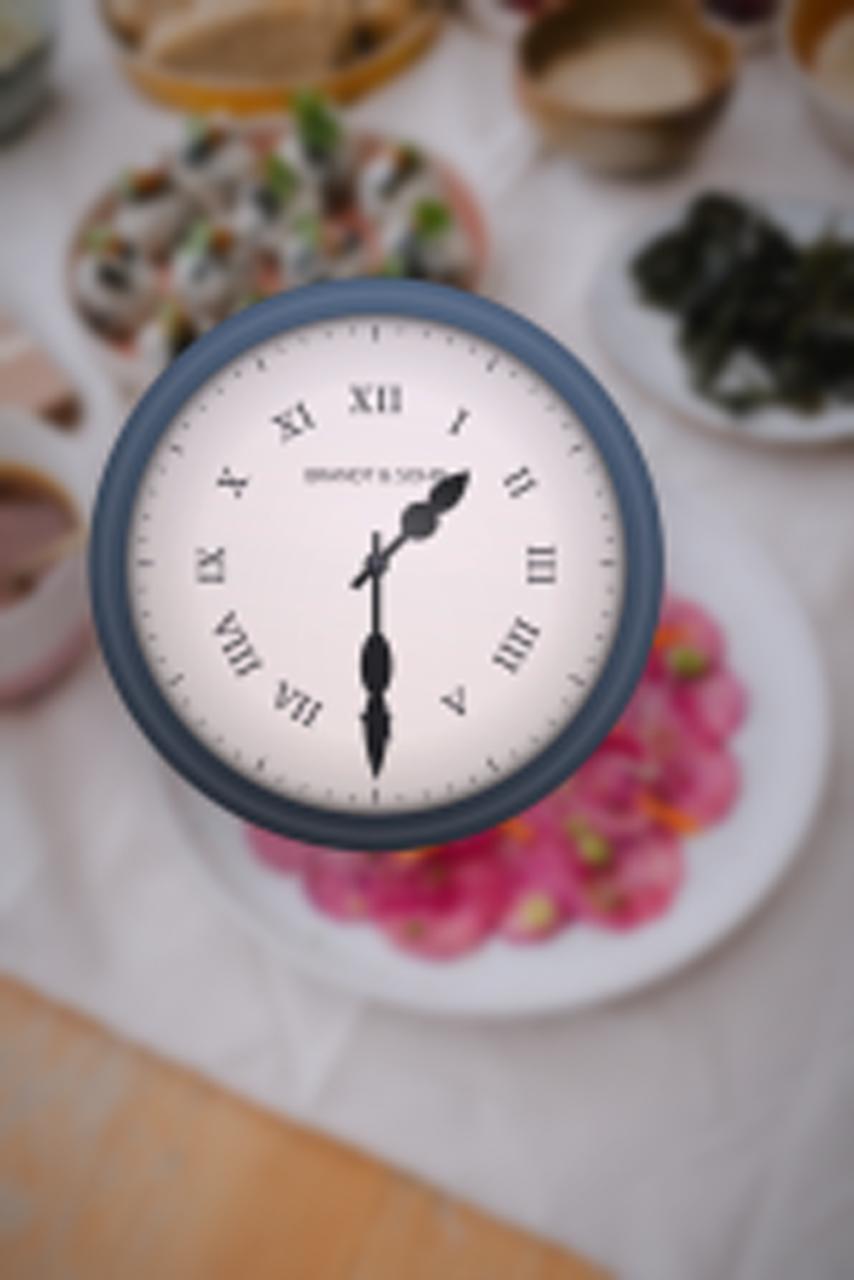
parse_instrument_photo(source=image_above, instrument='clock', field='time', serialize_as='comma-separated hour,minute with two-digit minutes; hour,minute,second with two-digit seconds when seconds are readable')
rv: 1,30
